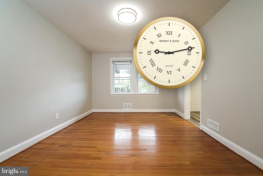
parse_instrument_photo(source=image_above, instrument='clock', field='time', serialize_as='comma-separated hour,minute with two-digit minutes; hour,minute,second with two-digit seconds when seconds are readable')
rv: 9,13
